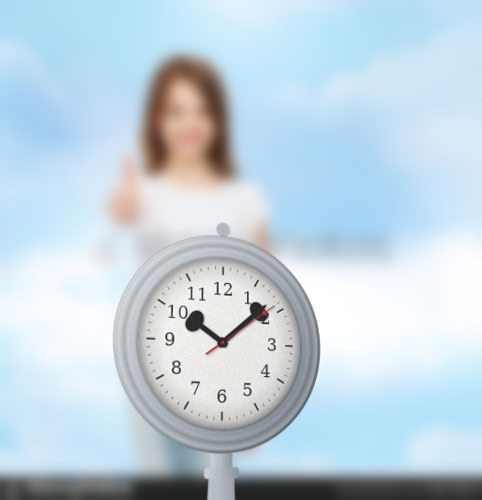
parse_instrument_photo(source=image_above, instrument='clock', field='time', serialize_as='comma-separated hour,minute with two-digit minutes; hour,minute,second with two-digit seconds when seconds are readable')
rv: 10,08,09
